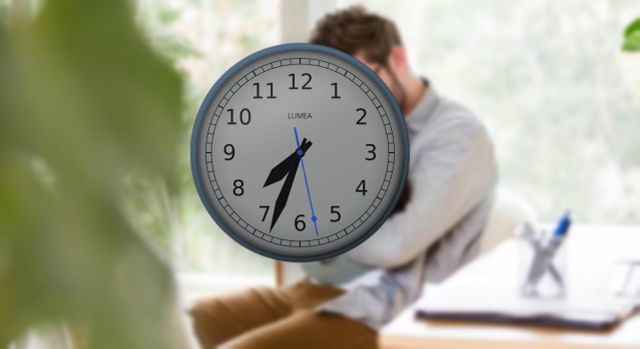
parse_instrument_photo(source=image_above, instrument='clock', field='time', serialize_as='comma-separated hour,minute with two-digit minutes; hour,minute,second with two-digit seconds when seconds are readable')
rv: 7,33,28
